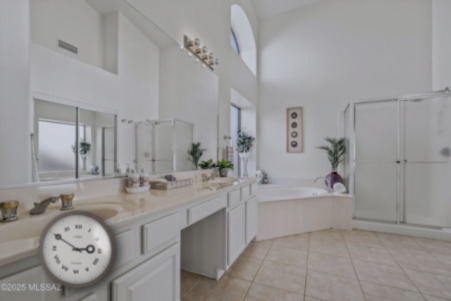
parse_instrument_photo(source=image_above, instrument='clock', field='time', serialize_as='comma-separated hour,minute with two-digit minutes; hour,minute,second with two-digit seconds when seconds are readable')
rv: 2,50
